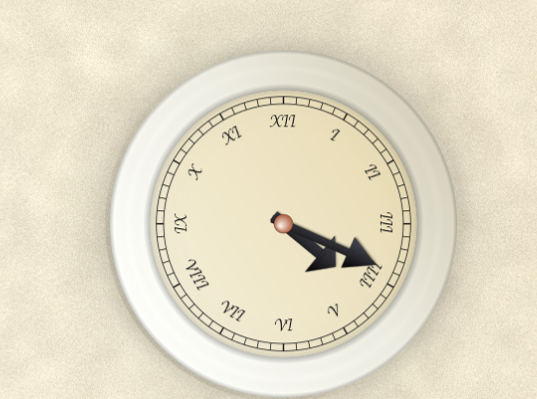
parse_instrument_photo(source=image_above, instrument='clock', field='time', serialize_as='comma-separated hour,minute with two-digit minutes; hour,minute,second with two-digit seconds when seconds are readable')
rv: 4,19
